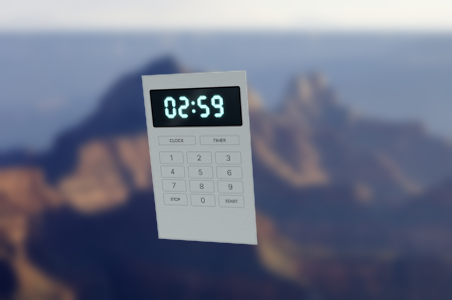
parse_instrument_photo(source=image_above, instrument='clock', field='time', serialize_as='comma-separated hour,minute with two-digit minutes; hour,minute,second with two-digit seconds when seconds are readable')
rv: 2,59
